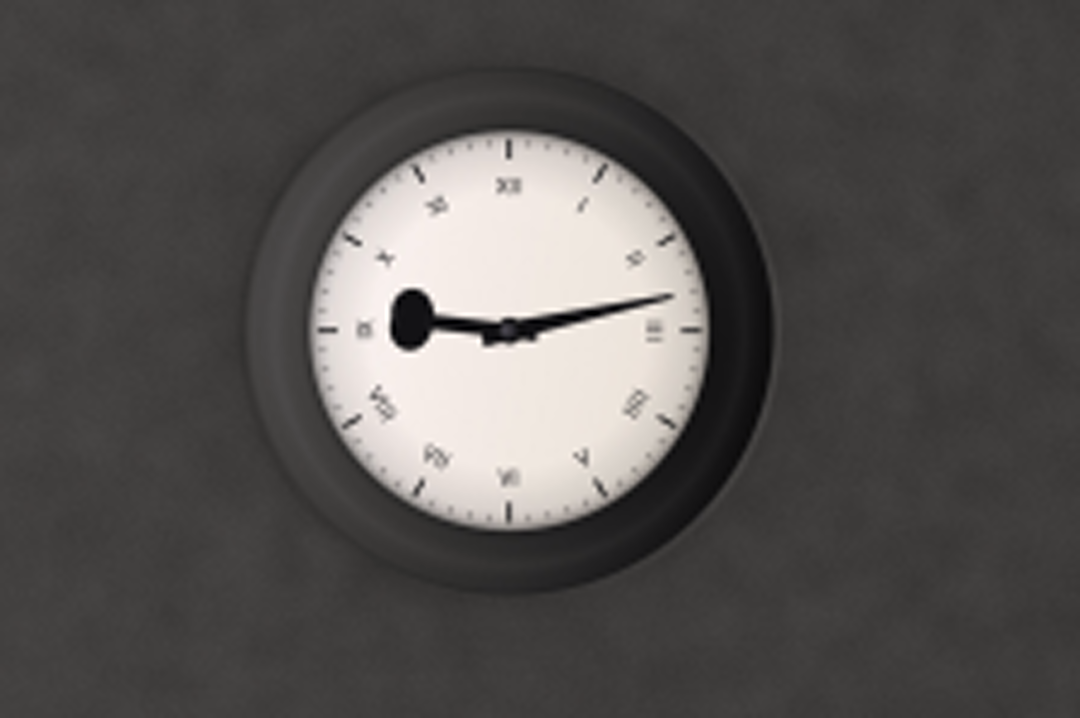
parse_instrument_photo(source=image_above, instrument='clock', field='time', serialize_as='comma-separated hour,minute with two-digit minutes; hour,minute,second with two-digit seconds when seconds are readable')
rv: 9,13
